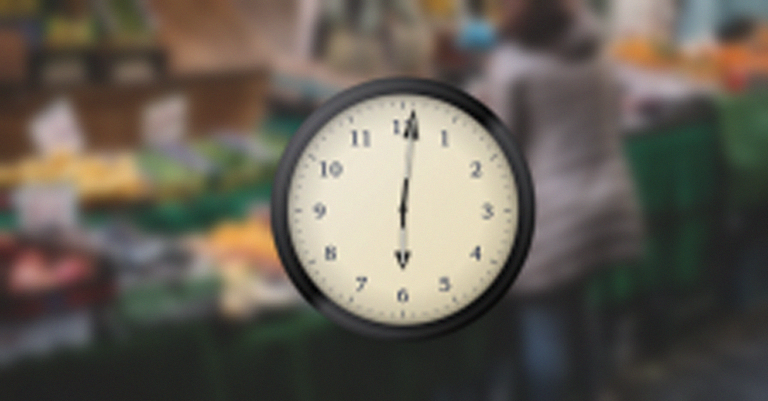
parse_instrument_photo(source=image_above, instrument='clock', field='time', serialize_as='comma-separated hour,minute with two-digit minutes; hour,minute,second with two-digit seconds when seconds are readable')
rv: 6,01
